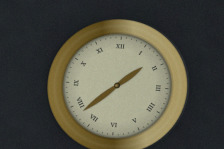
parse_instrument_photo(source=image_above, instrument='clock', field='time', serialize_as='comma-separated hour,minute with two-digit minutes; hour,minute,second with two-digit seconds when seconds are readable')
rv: 1,38
